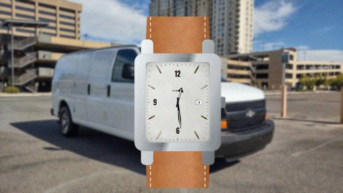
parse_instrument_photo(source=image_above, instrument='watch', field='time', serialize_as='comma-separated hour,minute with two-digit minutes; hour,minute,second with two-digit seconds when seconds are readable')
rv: 12,29
